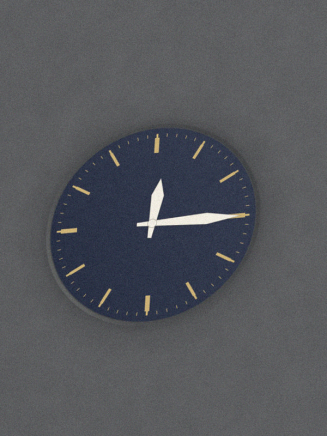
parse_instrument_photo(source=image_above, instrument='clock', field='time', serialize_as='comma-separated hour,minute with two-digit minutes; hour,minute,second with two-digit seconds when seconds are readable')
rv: 12,15
